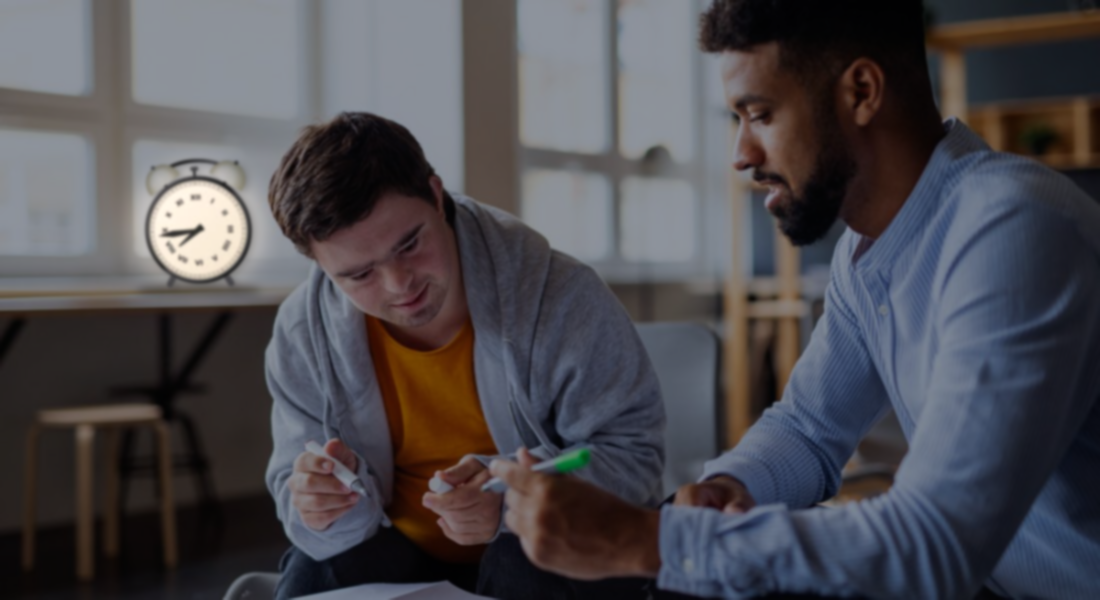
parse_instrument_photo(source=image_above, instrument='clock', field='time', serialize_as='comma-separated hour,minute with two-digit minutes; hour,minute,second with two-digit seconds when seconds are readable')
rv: 7,44
